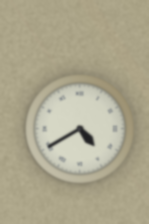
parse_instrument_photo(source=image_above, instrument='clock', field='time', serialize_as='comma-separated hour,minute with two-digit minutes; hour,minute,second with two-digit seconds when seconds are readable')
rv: 4,40
